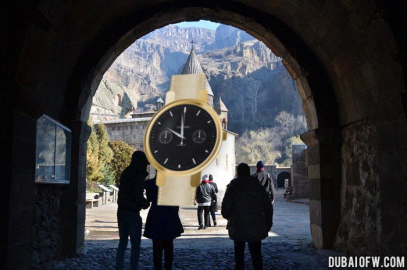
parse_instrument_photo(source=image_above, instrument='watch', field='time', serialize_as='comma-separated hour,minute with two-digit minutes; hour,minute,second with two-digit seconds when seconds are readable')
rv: 9,59
